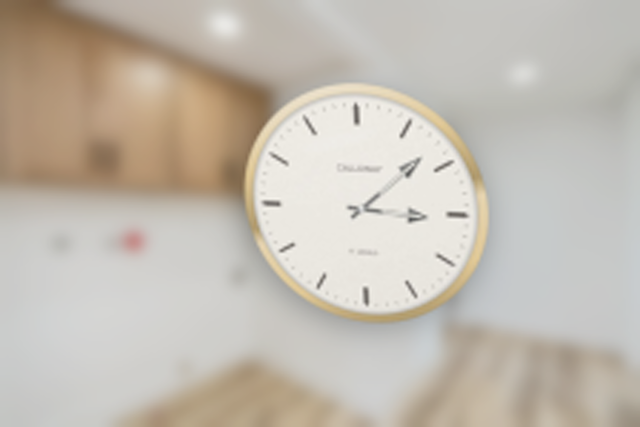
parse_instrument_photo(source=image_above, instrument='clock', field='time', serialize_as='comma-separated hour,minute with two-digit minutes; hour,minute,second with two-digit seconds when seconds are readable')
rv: 3,08
